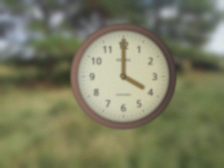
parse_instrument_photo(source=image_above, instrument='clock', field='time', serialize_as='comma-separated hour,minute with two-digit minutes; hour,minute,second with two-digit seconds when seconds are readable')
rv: 4,00
